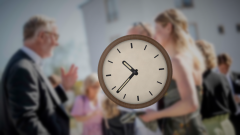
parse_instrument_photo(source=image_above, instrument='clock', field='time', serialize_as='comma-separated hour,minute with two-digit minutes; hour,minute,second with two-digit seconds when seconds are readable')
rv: 10,38
